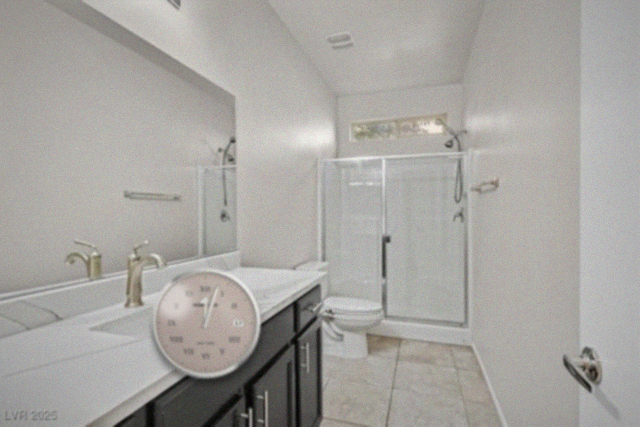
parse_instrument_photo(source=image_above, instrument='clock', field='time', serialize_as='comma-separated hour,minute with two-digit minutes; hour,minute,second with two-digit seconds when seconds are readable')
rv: 12,03
